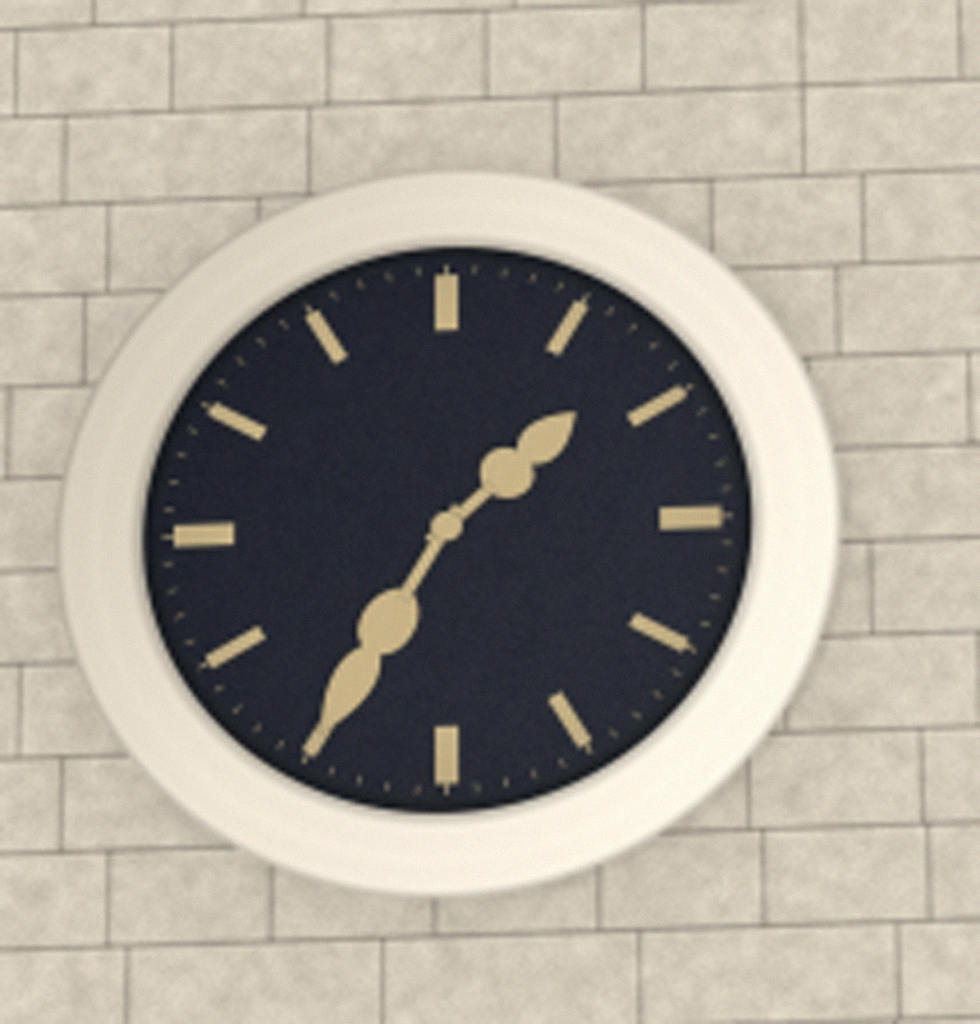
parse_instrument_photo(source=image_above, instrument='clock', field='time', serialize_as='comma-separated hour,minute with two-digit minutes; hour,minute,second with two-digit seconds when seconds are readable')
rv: 1,35
